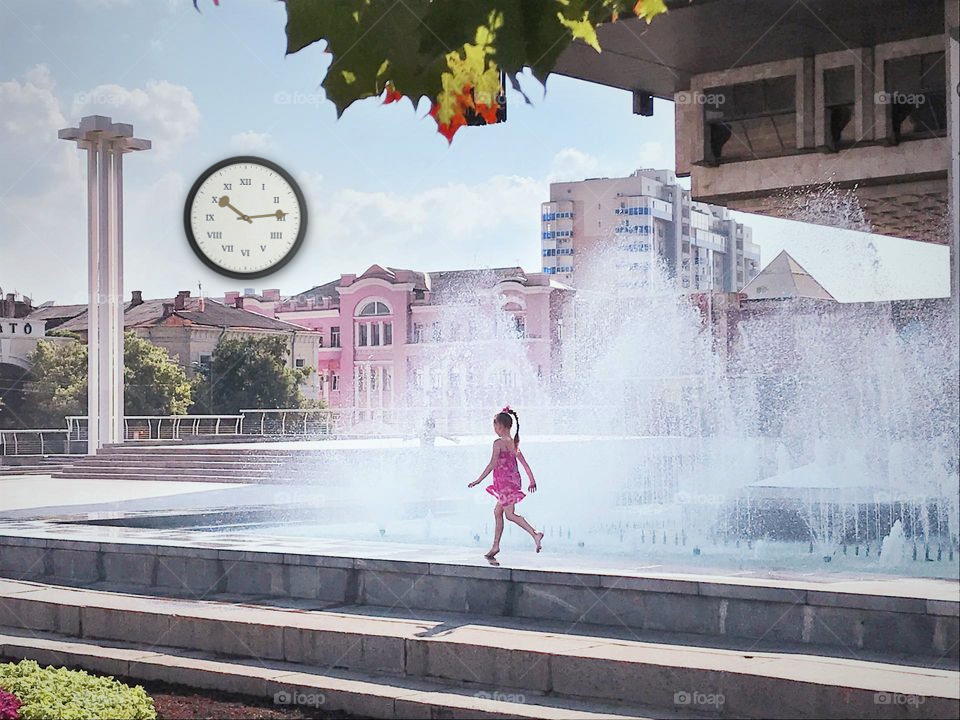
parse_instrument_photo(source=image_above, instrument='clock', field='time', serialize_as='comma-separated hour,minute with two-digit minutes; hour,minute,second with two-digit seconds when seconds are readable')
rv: 10,14
